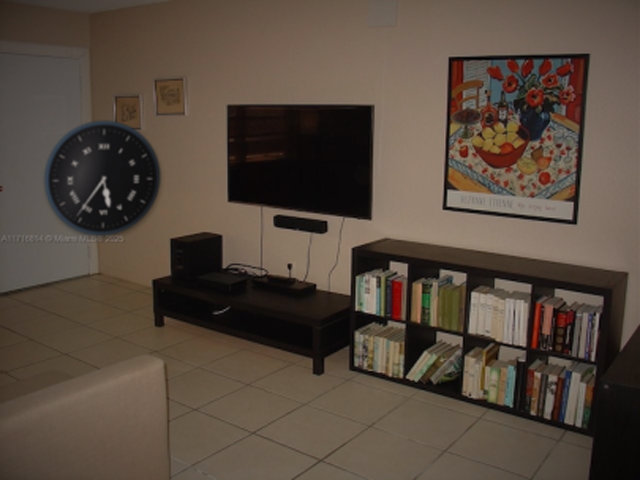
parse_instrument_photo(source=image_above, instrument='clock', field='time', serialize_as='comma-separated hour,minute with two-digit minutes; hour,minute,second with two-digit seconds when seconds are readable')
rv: 5,36
